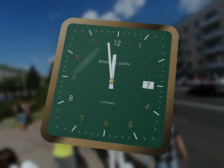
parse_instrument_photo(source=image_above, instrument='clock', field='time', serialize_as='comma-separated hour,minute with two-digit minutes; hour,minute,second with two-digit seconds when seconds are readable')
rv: 11,58
